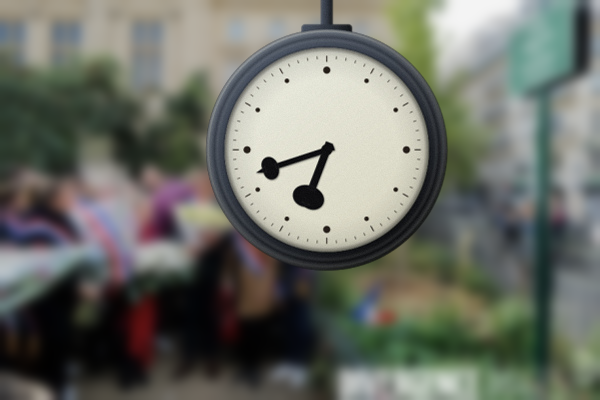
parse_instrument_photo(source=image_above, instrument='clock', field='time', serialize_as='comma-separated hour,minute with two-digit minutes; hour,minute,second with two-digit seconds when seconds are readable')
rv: 6,42
